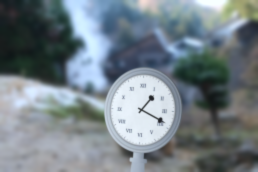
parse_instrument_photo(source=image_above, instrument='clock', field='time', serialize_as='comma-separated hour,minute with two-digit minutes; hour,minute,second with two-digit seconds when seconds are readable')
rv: 1,19
